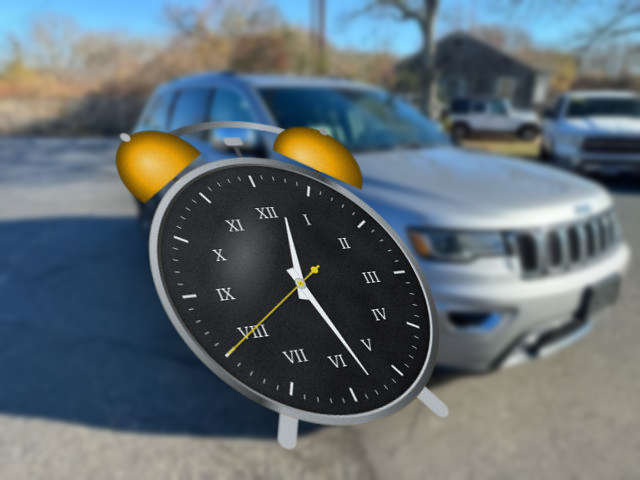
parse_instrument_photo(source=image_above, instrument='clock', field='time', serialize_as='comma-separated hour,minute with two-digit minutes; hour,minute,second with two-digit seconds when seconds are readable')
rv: 12,27,40
